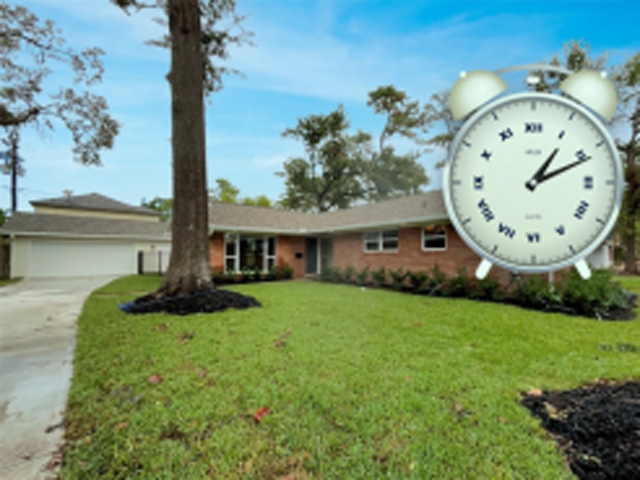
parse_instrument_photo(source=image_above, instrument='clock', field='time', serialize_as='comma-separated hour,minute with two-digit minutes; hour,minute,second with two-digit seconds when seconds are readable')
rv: 1,11
